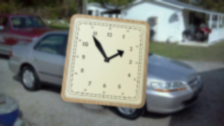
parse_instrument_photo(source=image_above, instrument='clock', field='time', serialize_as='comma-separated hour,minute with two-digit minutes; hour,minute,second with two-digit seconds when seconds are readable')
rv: 1,54
